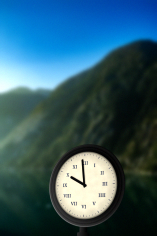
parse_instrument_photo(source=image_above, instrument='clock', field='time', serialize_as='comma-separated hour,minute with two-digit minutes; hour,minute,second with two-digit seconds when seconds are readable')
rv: 9,59
